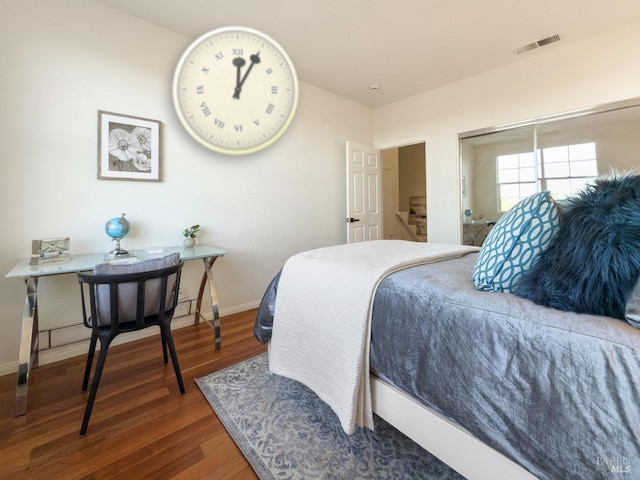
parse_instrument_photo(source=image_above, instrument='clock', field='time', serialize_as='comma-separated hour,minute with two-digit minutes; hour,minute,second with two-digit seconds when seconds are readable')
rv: 12,05
